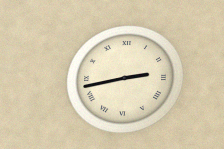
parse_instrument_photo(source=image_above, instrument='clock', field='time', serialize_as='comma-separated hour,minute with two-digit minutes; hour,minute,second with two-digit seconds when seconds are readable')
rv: 2,43
